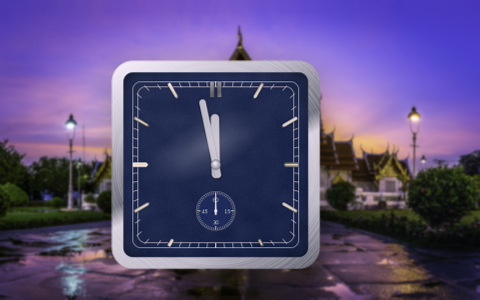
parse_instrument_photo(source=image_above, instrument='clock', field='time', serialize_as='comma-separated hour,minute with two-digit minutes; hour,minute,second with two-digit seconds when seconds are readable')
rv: 11,58
